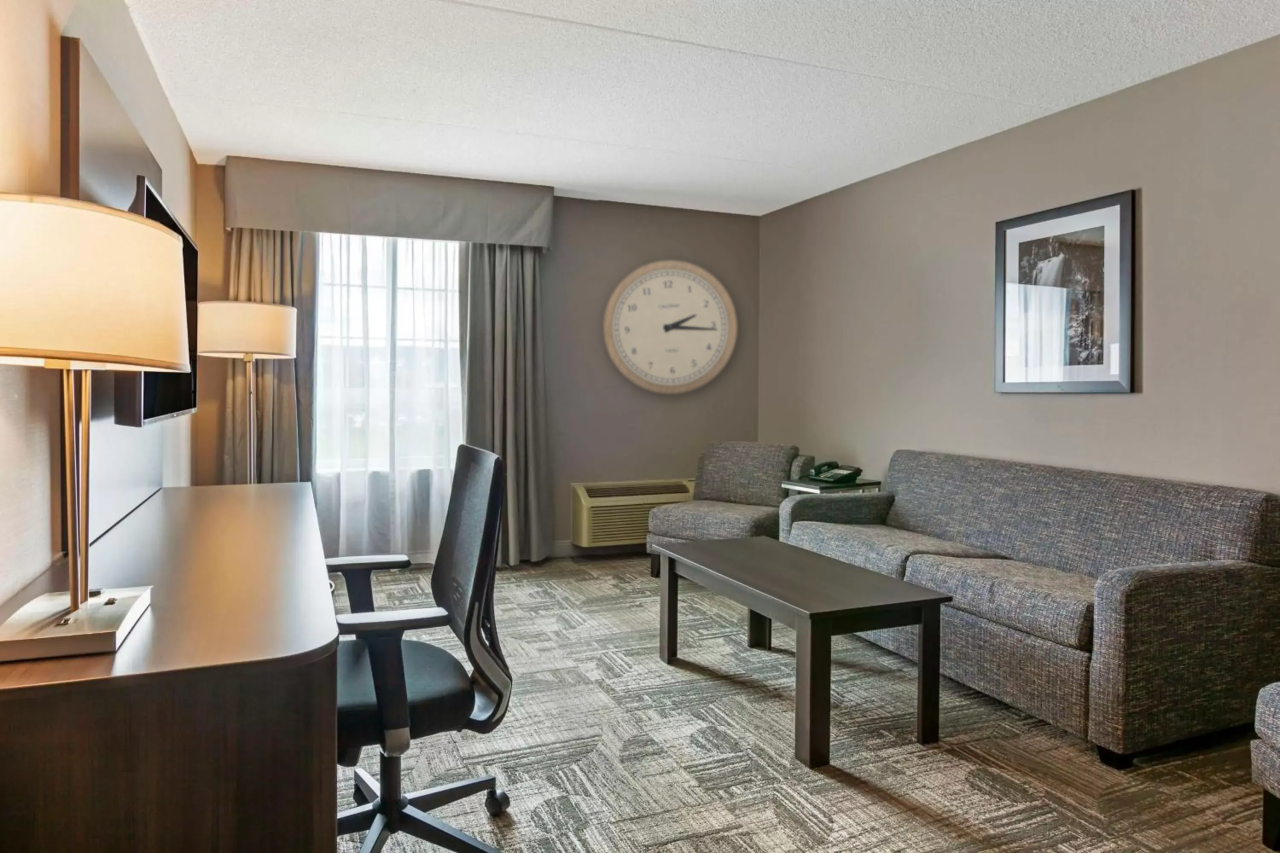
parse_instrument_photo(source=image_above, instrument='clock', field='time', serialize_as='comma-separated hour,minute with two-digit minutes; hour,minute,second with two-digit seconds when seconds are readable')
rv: 2,16
